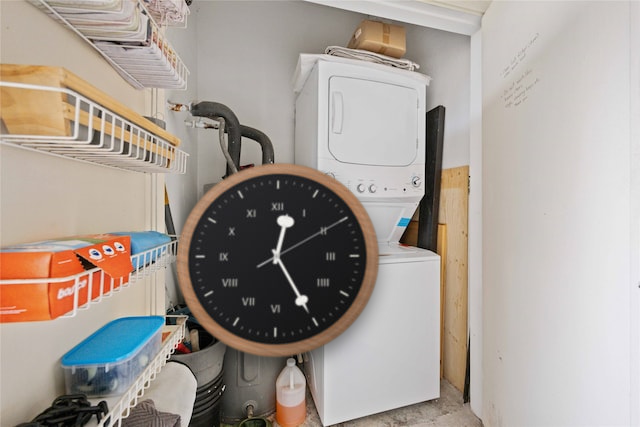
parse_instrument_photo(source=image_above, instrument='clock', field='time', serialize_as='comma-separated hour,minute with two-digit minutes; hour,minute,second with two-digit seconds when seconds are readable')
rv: 12,25,10
